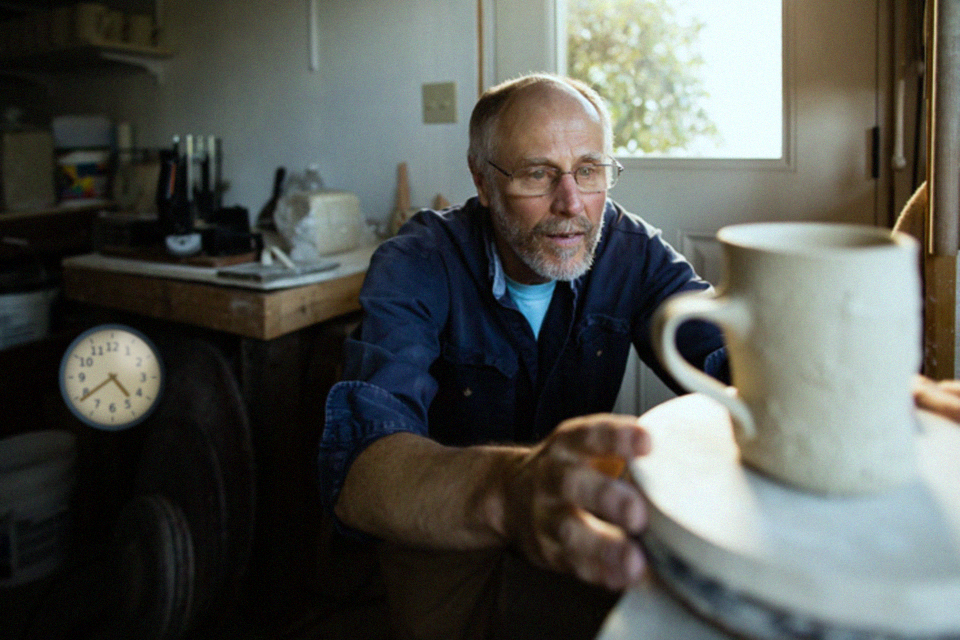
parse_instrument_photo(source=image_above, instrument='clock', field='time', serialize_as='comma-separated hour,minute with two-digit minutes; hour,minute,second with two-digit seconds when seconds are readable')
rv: 4,39
